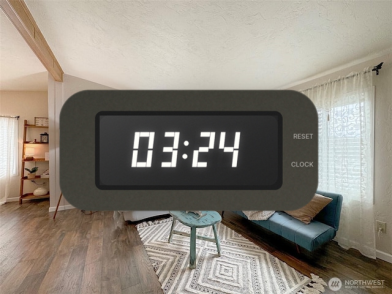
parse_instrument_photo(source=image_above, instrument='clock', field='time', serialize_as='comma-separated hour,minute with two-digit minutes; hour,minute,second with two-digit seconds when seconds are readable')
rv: 3,24
